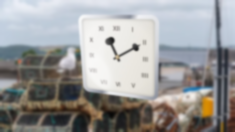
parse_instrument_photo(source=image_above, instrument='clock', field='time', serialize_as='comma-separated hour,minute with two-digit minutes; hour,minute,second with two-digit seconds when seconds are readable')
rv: 11,10
